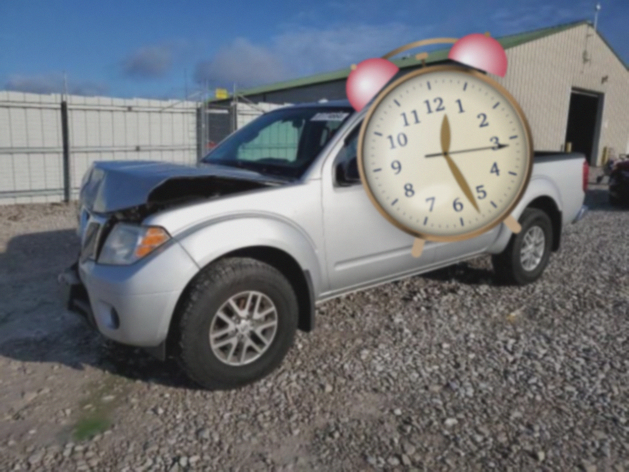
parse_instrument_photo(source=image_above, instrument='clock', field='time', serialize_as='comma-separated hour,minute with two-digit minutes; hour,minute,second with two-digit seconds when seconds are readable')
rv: 12,27,16
